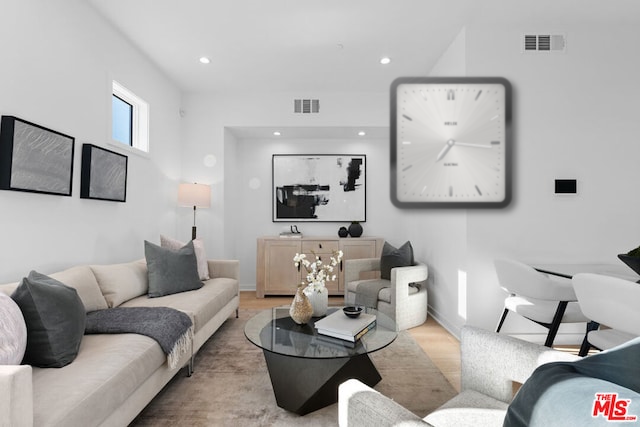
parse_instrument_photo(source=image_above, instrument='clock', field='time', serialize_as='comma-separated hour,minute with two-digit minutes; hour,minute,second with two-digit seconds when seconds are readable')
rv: 7,16
